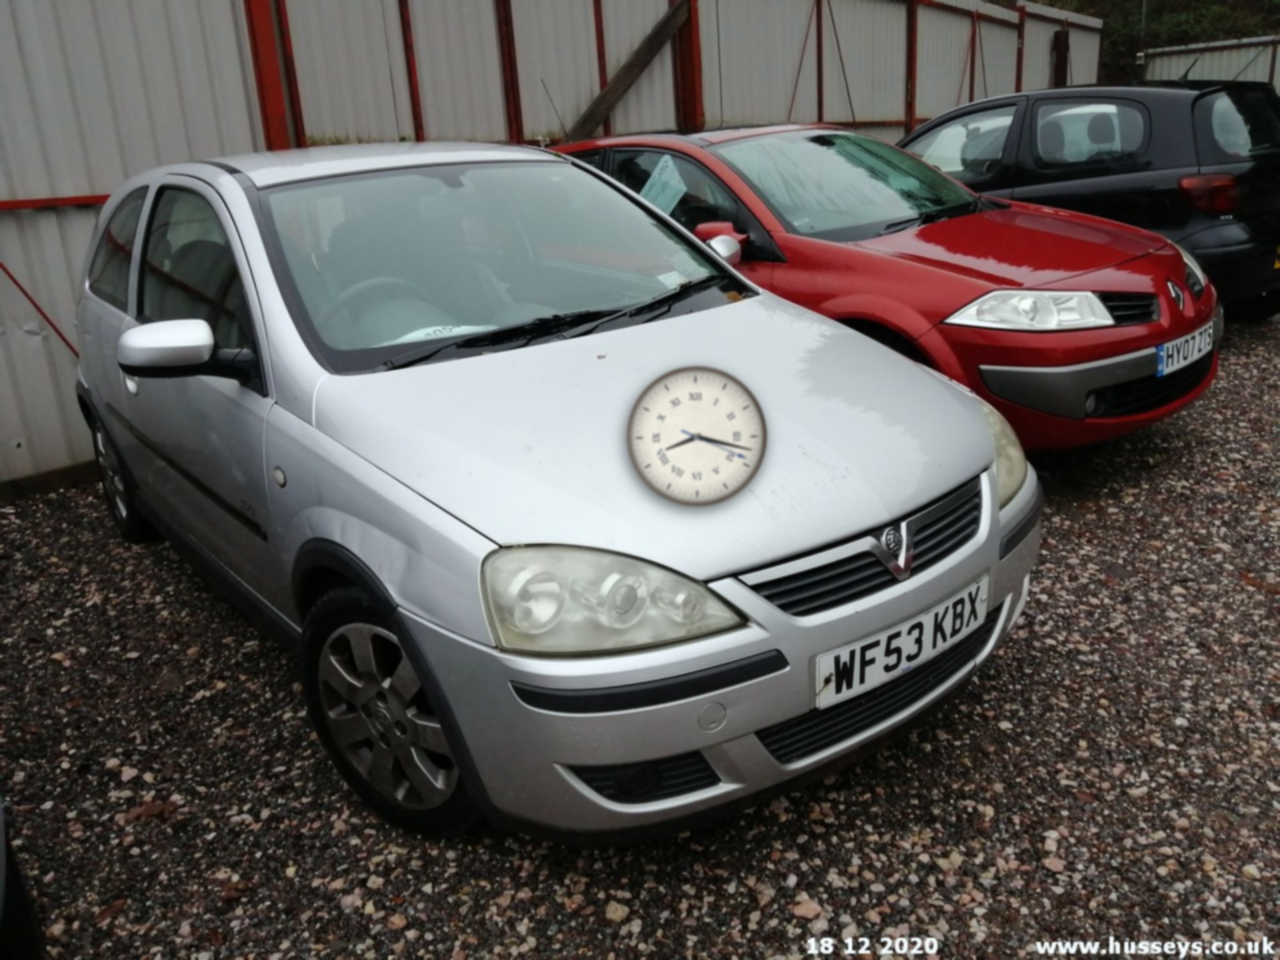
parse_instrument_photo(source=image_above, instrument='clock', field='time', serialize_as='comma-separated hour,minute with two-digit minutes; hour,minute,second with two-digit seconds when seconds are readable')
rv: 8,17,19
